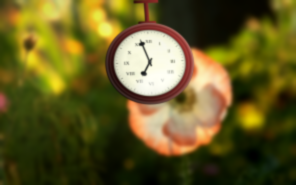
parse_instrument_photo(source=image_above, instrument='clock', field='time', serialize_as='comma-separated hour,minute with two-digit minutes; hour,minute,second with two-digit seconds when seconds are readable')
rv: 6,57
